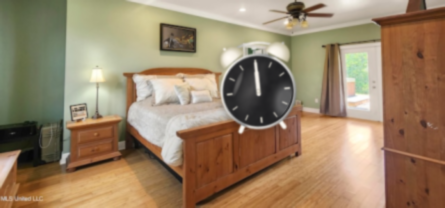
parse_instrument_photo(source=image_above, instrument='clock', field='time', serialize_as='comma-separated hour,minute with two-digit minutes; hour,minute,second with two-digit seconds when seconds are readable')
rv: 12,00
